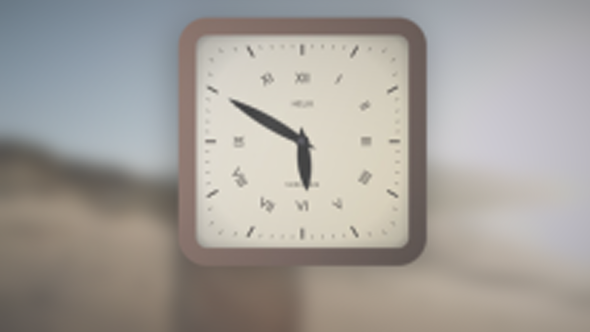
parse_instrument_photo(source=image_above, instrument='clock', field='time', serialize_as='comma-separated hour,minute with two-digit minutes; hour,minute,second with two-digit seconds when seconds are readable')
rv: 5,50
